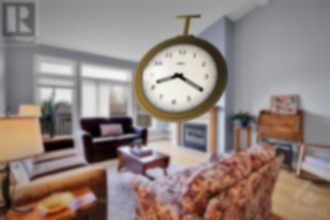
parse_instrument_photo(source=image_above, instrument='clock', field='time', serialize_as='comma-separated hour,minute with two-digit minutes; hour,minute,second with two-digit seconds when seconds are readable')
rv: 8,20
